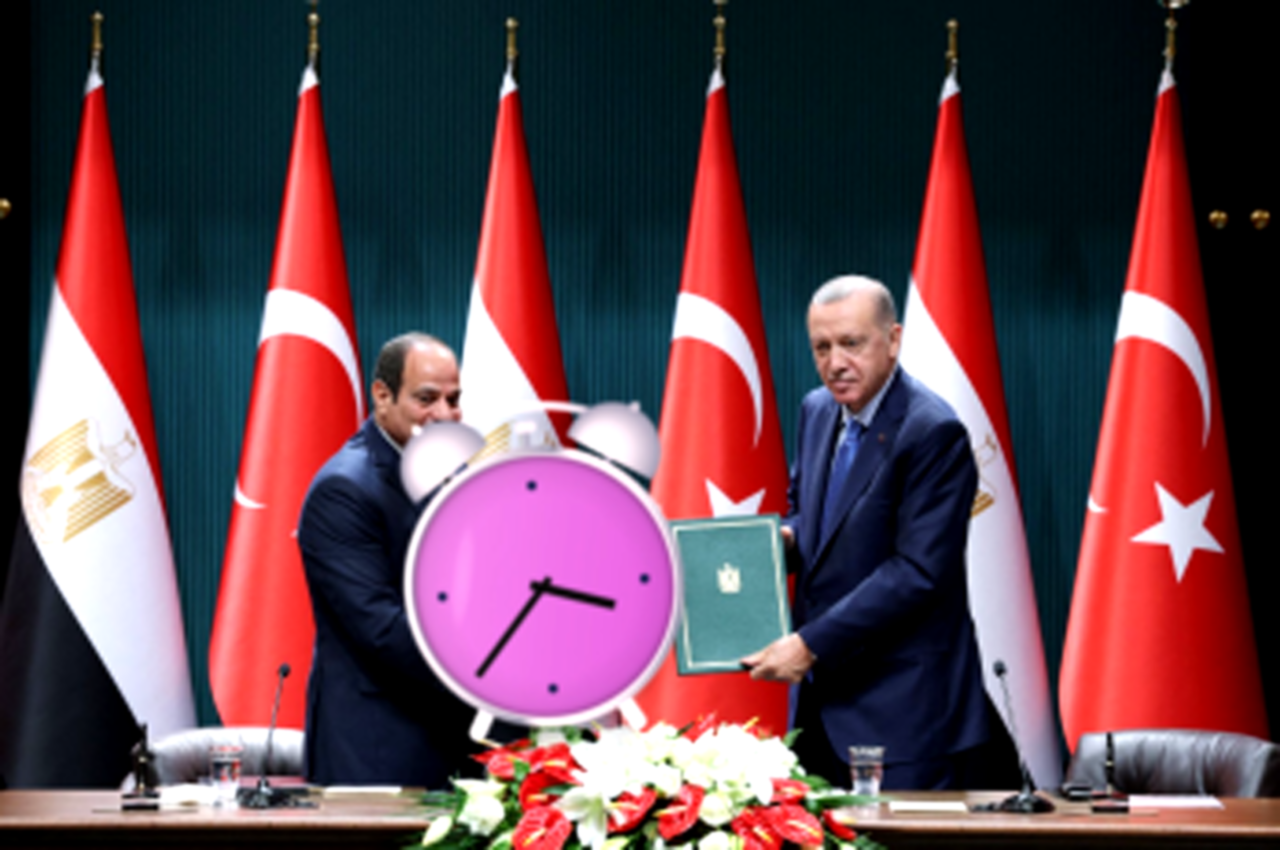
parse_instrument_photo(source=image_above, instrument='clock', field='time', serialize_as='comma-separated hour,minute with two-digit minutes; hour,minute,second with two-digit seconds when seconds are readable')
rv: 3,37
